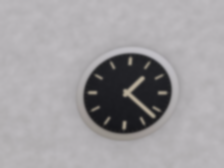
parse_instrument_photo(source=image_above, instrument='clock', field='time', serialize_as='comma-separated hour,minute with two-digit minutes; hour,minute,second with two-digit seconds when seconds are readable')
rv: 1,22
